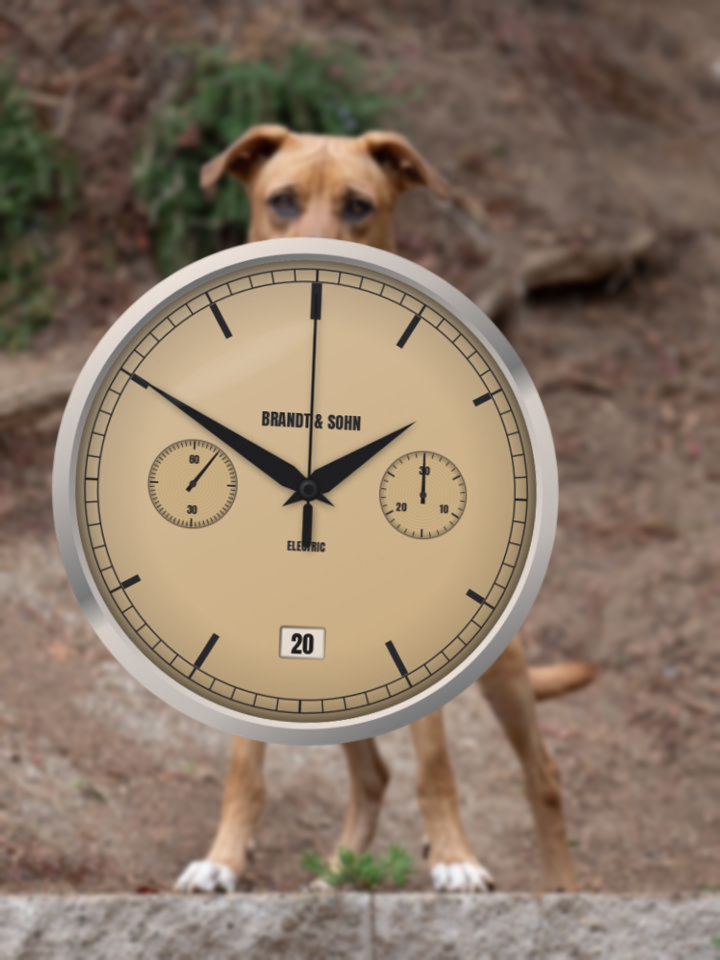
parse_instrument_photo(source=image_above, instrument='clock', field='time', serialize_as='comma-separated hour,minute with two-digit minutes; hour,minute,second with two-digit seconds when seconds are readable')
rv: 1,50,06
